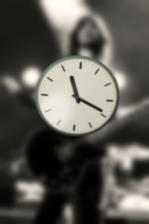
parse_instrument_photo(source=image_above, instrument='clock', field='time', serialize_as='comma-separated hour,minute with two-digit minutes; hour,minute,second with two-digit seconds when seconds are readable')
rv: 11,19
